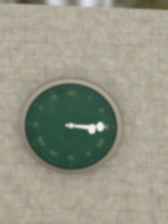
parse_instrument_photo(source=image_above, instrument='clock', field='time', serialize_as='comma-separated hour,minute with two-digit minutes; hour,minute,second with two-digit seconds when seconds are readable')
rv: 3,15
